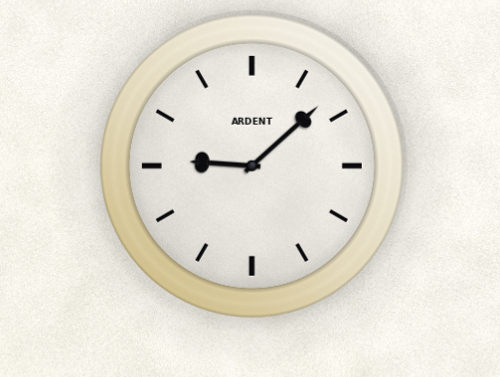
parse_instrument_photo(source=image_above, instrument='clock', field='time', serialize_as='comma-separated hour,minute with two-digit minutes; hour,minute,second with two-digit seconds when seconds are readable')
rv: 9,08
